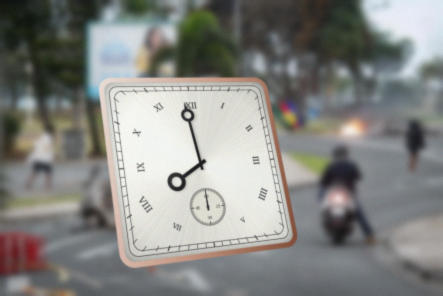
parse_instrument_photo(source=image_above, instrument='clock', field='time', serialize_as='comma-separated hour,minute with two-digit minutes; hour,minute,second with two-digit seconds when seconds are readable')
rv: 7,59
